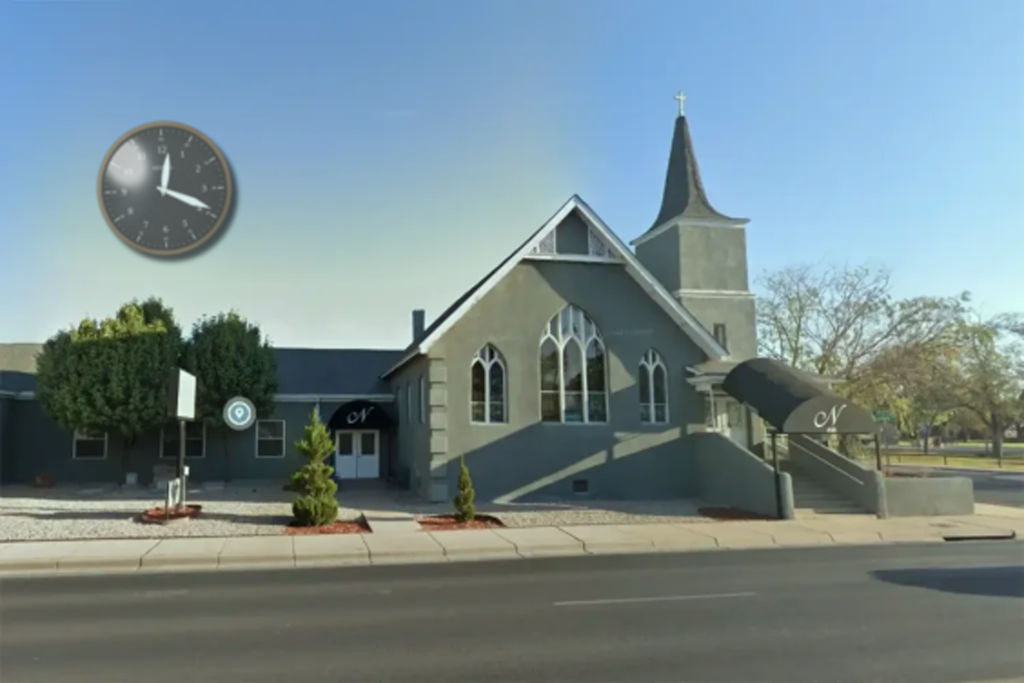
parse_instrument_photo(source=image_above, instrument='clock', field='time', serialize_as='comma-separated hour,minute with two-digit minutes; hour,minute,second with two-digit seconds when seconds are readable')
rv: 12,19
